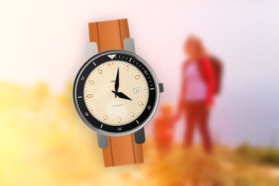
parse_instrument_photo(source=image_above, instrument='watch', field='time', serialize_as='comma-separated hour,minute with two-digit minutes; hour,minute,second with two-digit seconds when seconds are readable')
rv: 4,02
